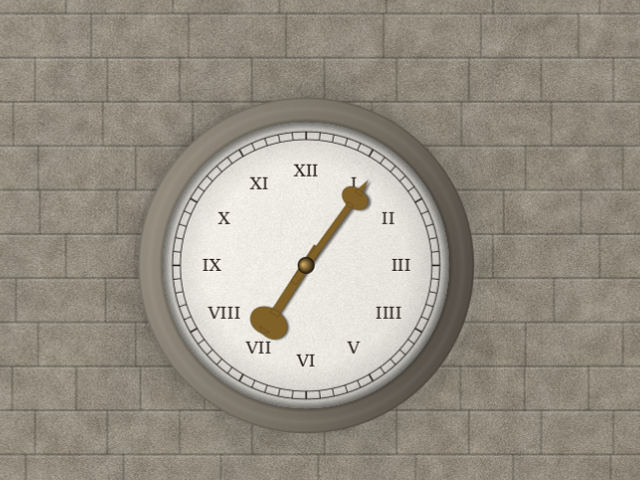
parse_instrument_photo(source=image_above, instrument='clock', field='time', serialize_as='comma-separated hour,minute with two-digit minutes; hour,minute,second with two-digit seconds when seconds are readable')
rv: 7,06
